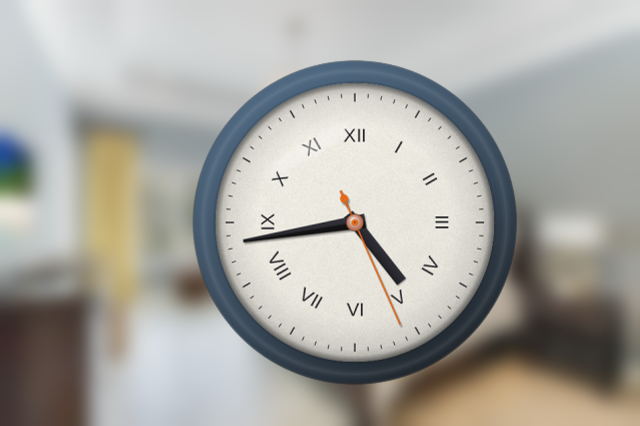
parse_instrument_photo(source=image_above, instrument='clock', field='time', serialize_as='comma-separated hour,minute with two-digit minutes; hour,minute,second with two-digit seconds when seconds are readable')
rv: 4,43,26
